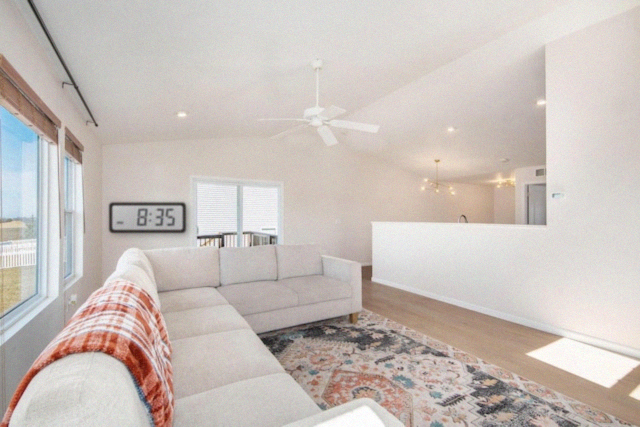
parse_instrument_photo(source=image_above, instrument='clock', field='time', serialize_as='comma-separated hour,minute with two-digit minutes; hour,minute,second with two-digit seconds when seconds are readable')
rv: 8,35
